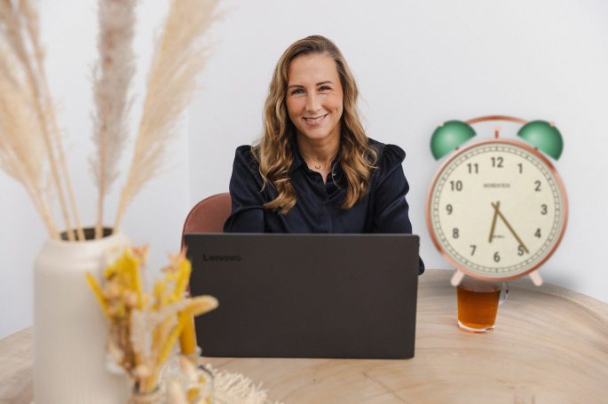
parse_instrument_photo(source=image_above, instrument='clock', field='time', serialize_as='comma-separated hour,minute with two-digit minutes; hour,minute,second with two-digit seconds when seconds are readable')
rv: 6,24
